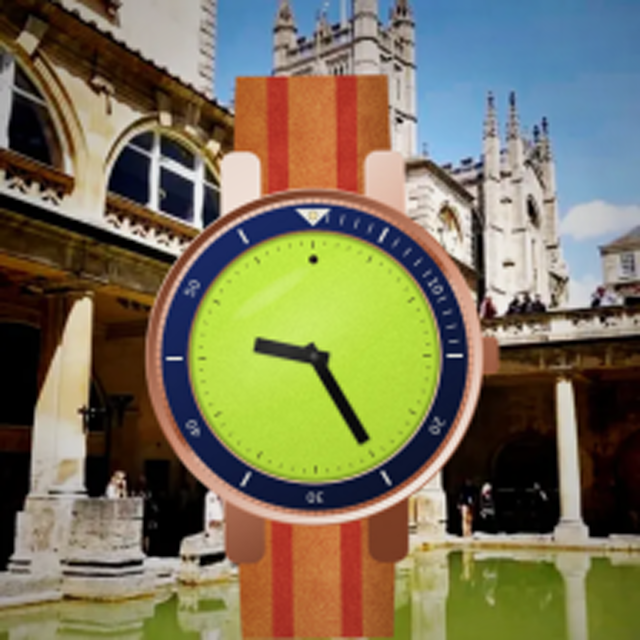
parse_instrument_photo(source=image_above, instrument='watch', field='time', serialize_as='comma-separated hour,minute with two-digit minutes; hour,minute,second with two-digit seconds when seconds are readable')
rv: 9,25
